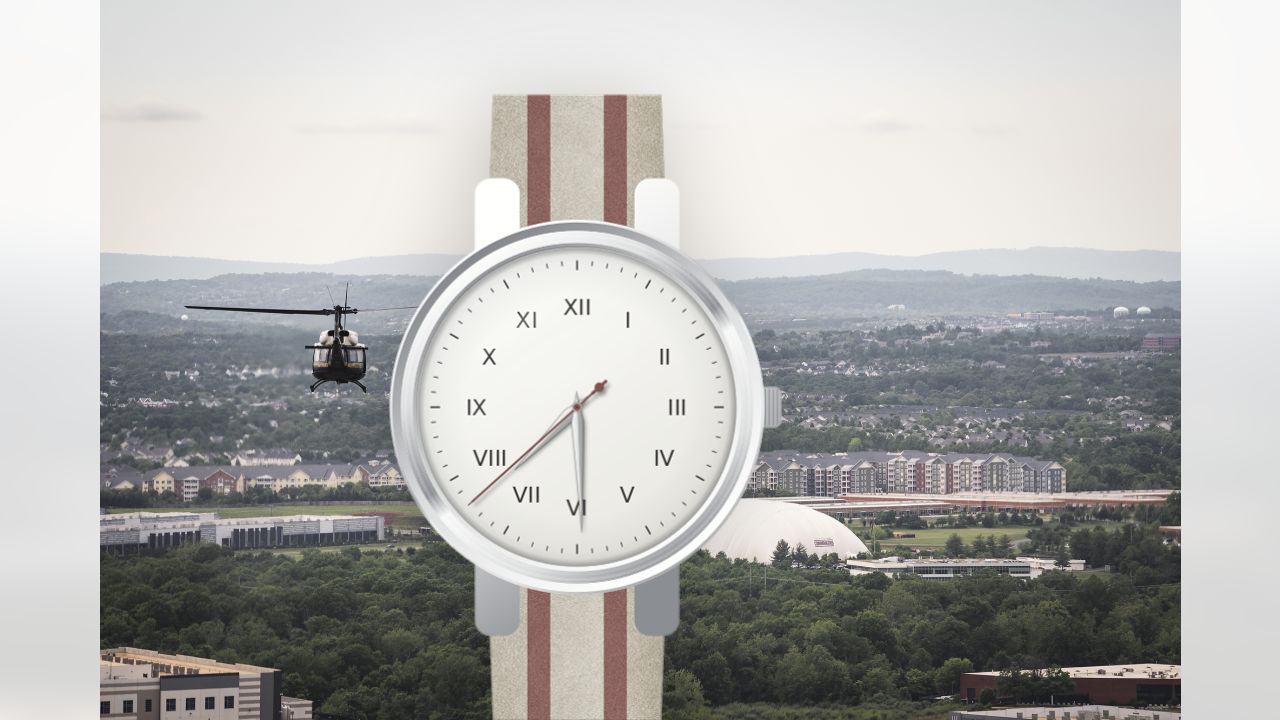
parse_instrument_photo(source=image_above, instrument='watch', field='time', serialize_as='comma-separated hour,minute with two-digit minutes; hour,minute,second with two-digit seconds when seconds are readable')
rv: 7,29,38
